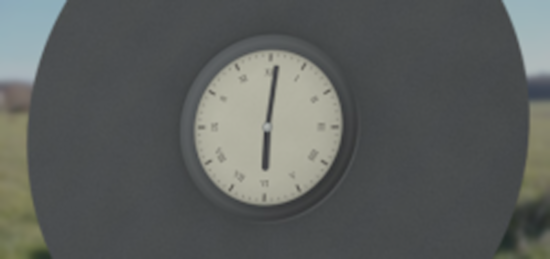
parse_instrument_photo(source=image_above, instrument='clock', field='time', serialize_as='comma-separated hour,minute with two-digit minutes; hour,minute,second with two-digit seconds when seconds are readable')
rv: 6,01
